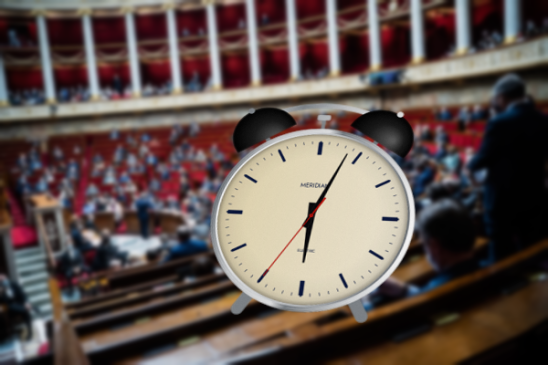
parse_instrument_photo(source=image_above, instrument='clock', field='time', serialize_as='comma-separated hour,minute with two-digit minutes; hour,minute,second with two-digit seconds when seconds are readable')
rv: 6,03,35
